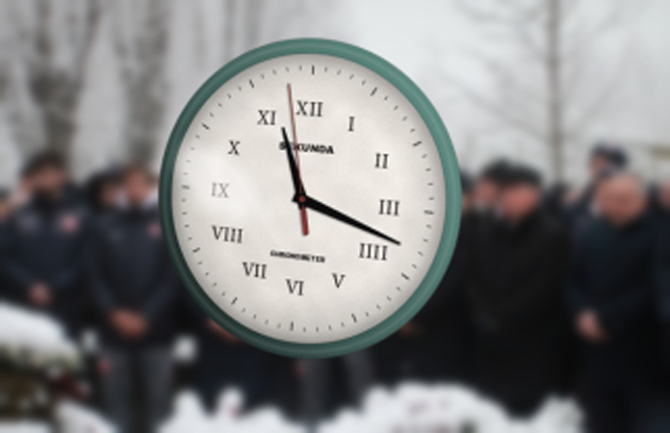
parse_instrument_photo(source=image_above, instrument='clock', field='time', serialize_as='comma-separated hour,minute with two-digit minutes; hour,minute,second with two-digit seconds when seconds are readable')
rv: 11,17,58
